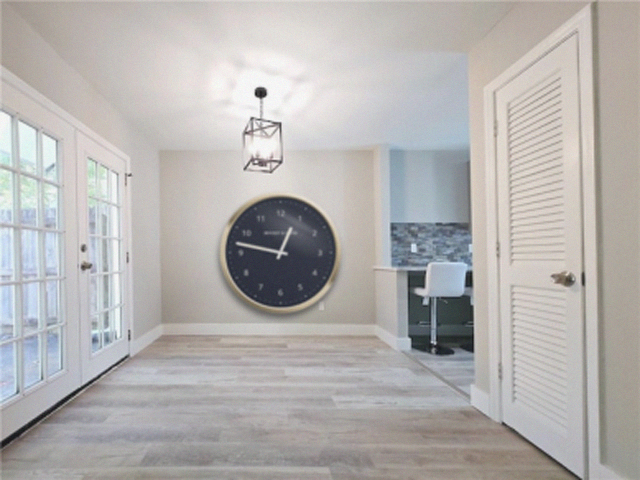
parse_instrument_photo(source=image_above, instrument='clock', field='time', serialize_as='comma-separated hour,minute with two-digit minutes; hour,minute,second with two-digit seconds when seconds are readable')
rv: 12,47
